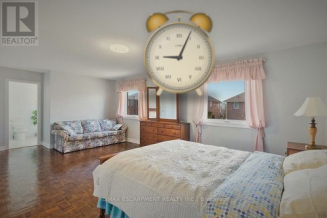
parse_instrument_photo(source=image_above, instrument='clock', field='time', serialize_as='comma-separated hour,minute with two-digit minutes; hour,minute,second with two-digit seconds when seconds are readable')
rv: 9,04
